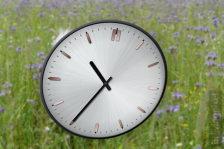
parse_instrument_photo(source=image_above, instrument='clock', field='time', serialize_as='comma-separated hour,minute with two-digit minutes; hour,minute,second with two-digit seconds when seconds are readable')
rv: 10,35
